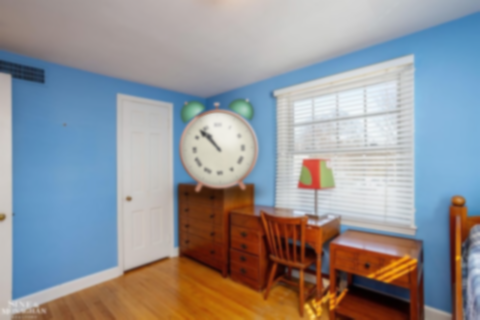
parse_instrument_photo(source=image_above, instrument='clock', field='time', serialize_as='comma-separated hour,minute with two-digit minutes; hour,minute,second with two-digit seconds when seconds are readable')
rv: 10,53
